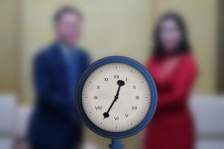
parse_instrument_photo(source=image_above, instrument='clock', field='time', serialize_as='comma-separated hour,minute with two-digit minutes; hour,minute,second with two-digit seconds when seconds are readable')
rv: 12,35
